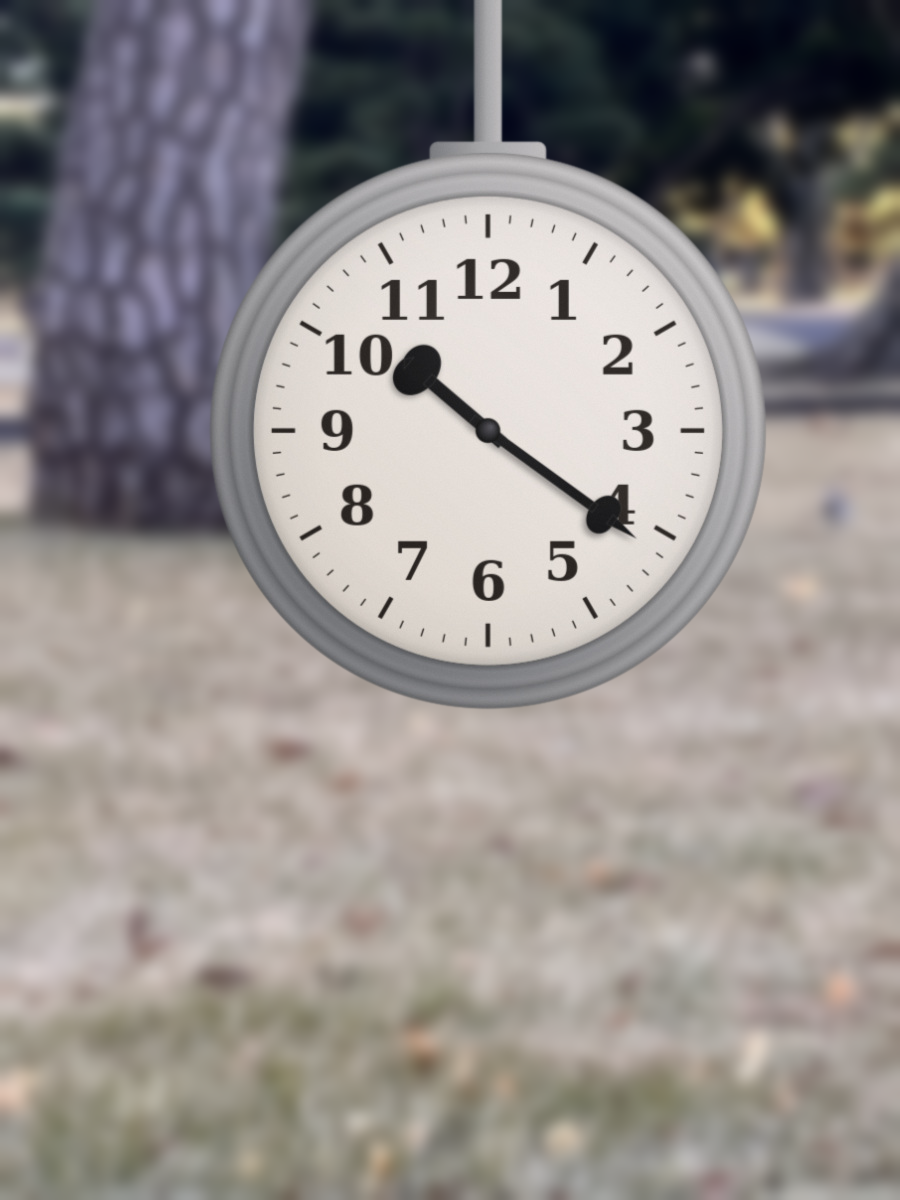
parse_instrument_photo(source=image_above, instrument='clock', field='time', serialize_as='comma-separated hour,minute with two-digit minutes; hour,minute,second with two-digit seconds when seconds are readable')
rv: 10,21
